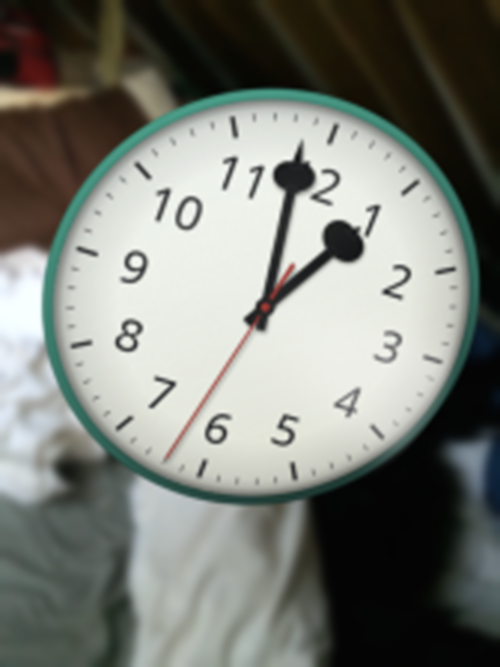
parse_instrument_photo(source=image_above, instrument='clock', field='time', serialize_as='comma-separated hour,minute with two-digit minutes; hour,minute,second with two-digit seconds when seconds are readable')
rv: 12,58,32
